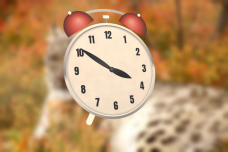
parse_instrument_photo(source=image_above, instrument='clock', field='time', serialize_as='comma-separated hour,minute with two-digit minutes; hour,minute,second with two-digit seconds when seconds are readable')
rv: 3,51
